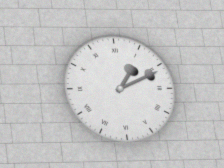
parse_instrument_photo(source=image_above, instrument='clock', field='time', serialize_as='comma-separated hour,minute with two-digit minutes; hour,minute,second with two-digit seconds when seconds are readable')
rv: 1,11
